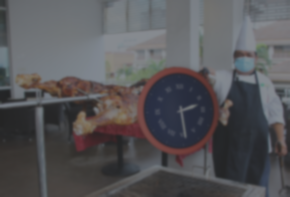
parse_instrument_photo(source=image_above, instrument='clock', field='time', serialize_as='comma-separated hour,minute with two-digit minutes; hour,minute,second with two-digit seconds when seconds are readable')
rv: 2,29
